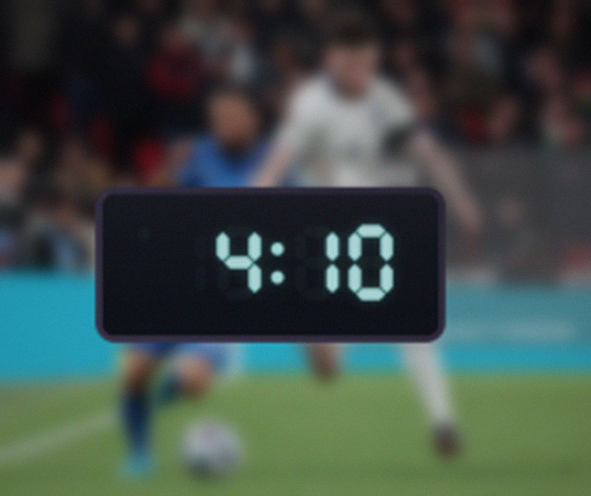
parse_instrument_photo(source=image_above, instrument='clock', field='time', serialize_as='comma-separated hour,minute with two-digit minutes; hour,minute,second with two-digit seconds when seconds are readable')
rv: 4,10
